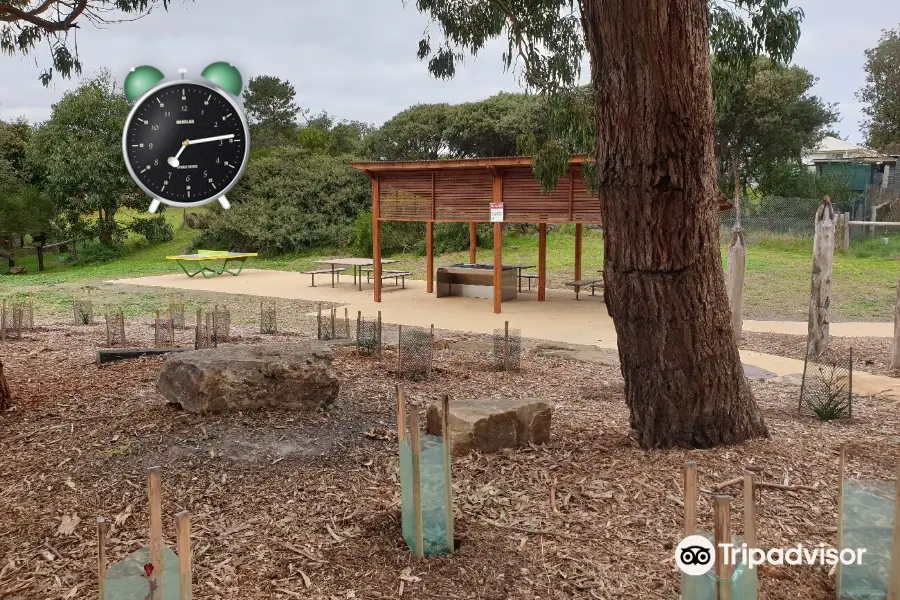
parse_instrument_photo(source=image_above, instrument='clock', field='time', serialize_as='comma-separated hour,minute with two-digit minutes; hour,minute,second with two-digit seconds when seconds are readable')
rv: 7,14
